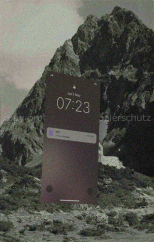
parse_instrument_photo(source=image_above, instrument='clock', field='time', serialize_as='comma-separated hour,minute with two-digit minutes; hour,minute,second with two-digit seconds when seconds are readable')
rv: 7,23
